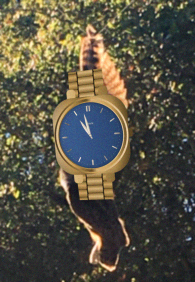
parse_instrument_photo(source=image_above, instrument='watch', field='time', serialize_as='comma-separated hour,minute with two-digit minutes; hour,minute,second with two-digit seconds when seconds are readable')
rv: 10,58
